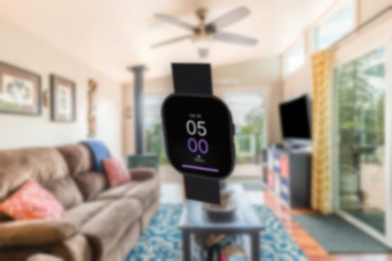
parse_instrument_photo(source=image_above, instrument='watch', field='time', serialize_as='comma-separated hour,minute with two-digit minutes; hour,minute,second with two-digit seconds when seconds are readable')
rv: 5,00
